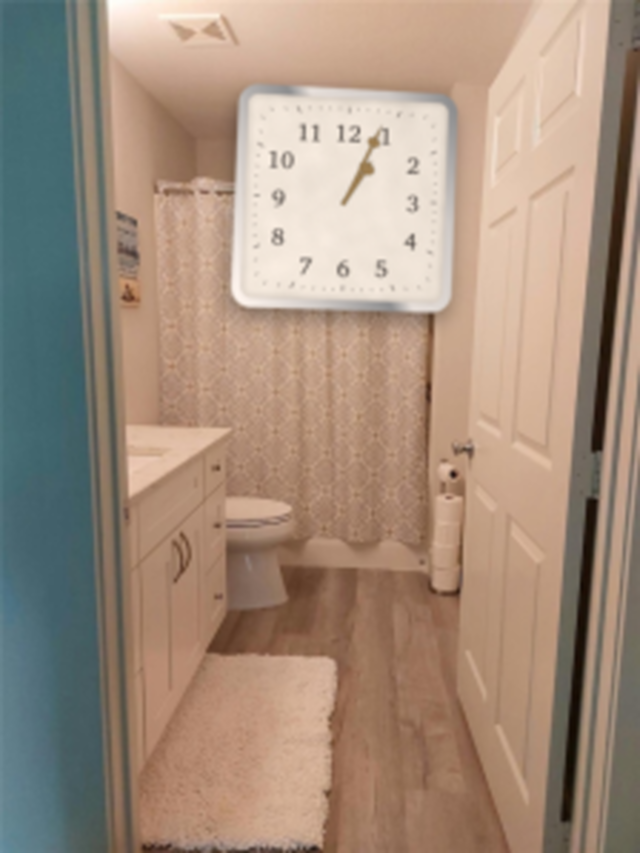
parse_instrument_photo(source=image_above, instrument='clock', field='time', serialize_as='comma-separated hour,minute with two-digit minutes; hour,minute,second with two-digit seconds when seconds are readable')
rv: 1,04
